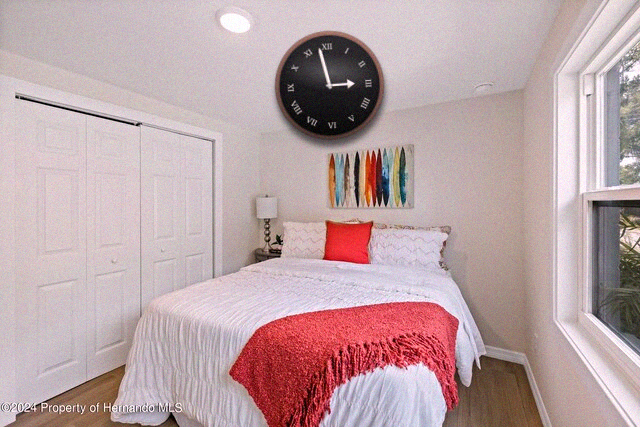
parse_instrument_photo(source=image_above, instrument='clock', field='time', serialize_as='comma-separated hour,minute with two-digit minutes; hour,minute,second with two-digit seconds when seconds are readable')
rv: 2,58
